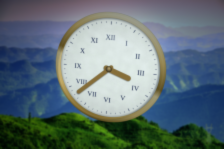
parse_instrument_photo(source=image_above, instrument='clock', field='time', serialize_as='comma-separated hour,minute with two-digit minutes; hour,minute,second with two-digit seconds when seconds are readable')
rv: 3,38
